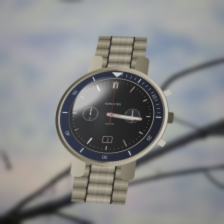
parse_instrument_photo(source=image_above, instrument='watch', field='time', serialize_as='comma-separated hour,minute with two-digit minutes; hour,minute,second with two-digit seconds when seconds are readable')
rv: 3,16
